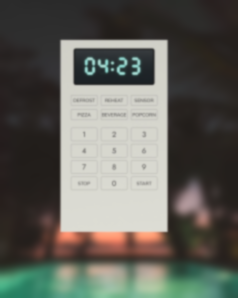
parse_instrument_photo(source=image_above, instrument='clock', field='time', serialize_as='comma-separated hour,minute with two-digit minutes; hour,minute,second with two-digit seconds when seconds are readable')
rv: 4,23
